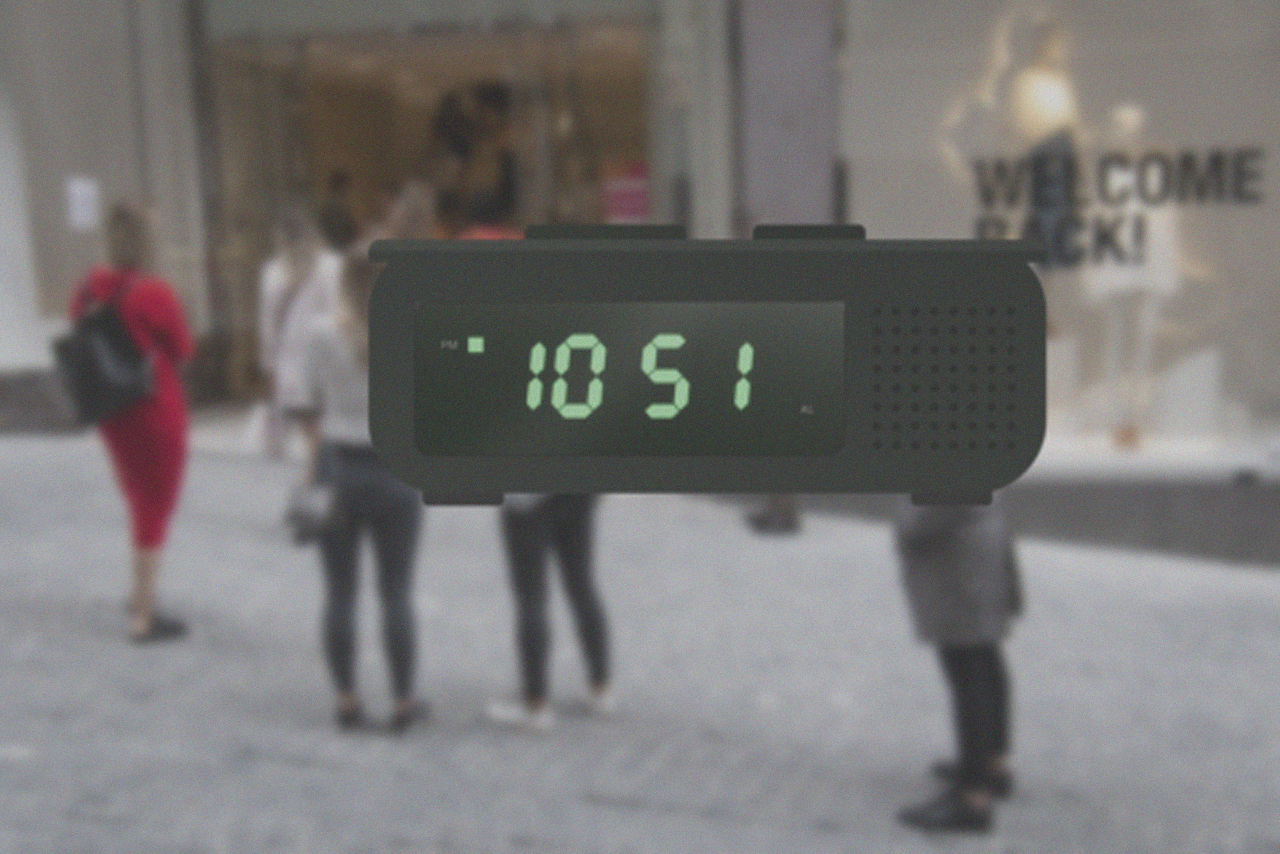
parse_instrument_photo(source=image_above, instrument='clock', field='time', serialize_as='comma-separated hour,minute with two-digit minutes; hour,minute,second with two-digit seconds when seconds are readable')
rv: 10,51
